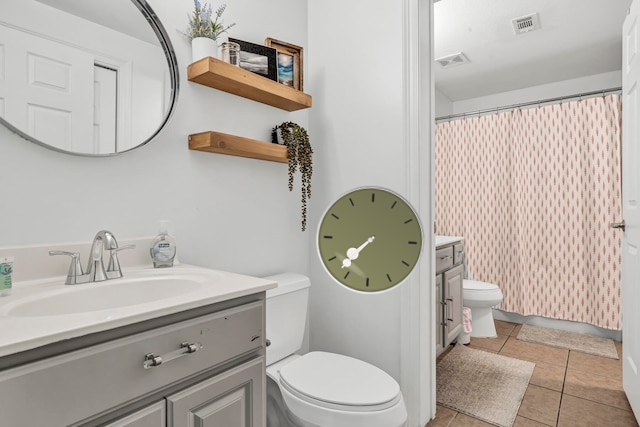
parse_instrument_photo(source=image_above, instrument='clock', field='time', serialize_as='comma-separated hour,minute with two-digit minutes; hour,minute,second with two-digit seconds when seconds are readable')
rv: 7,37
